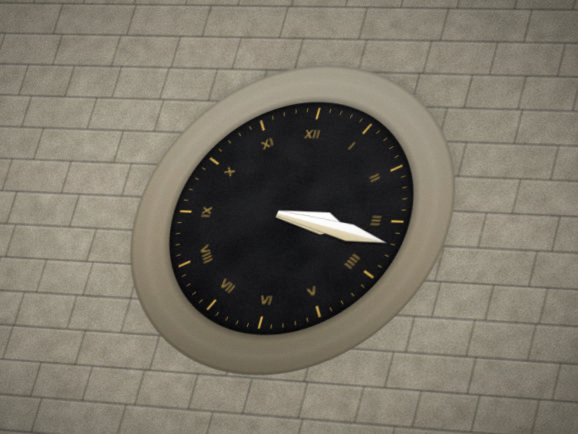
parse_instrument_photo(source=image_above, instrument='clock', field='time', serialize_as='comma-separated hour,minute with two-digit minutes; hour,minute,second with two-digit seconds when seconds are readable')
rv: 3,17
